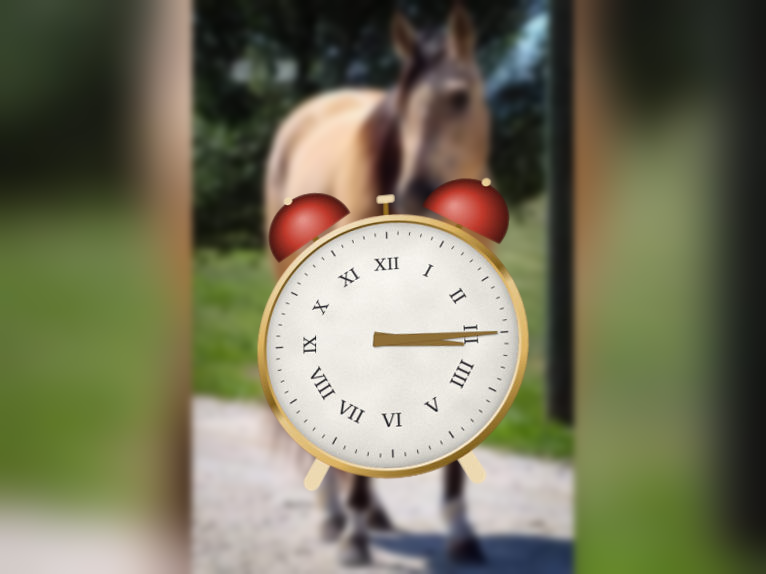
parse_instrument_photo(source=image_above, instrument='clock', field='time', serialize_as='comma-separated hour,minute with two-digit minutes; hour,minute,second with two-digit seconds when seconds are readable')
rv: 3,15
